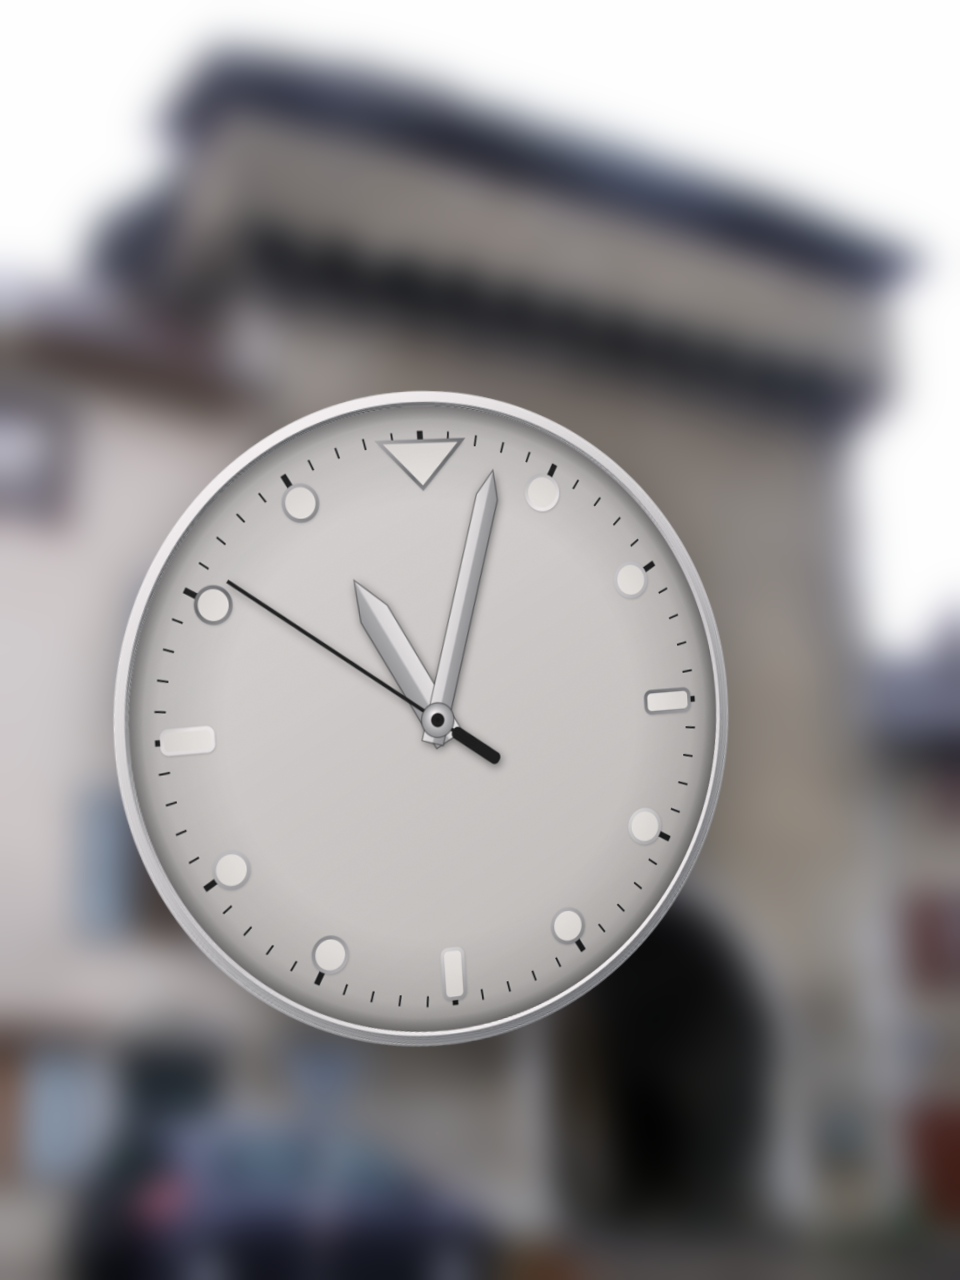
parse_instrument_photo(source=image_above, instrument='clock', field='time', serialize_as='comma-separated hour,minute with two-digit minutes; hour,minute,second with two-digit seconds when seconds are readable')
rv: 11,02,51
